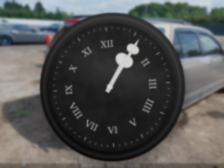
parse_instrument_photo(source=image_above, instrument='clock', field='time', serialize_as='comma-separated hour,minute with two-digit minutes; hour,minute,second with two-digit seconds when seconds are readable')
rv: 1,06
